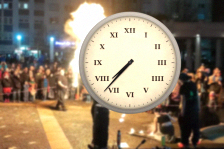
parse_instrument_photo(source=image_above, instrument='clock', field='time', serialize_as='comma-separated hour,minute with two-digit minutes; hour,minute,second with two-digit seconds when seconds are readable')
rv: 7,37
